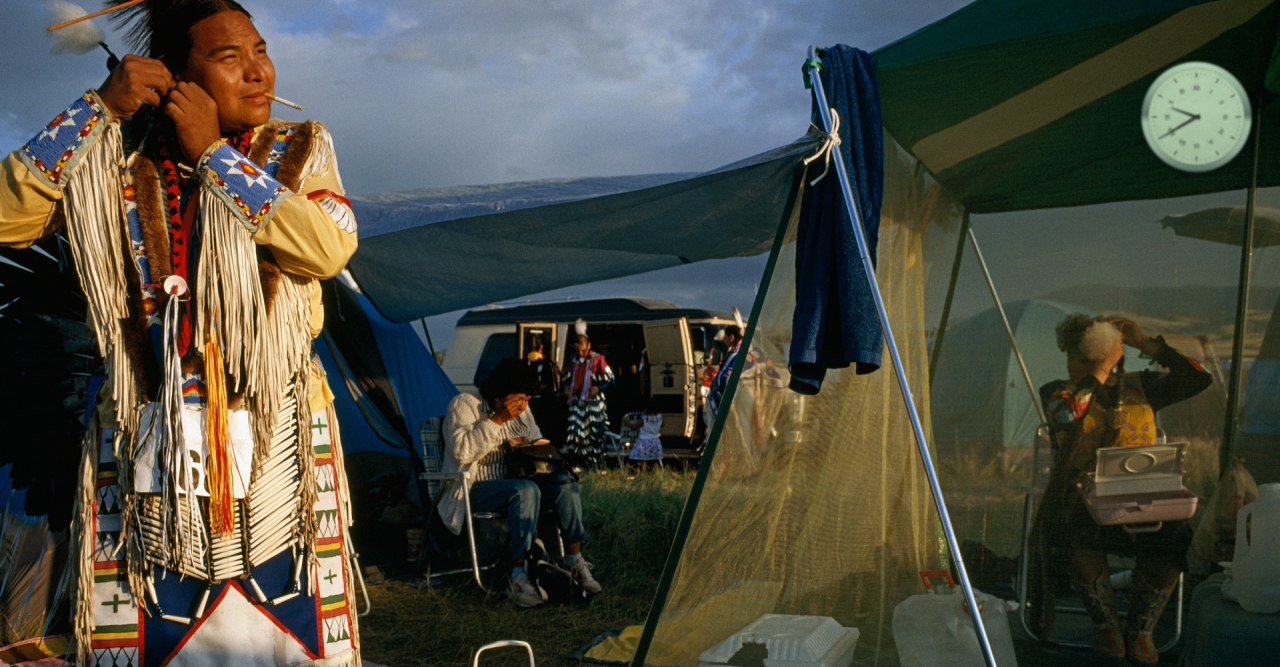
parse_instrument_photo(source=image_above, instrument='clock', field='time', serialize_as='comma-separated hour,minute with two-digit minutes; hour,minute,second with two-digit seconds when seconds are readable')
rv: 9,40
